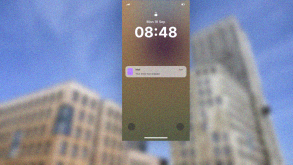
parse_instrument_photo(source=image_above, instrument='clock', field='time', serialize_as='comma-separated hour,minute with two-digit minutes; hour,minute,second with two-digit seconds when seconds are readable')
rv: 8,48
